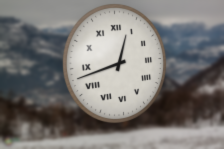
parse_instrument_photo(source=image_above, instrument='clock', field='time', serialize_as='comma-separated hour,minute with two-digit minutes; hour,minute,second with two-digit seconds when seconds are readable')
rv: 12,43
